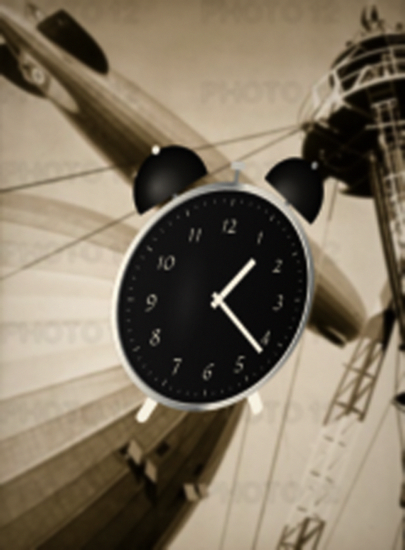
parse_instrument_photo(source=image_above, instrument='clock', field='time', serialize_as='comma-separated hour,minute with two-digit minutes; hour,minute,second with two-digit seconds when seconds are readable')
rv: 1,22
